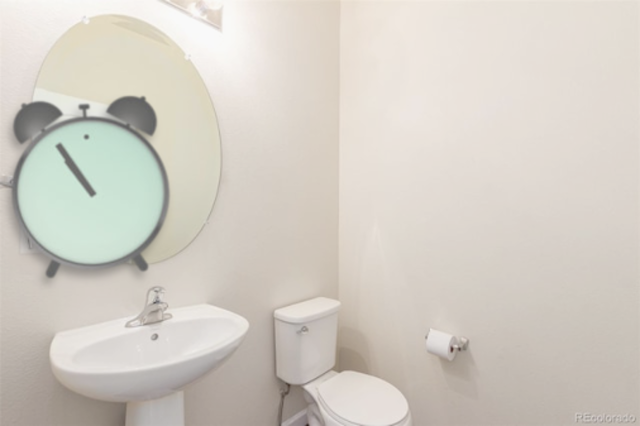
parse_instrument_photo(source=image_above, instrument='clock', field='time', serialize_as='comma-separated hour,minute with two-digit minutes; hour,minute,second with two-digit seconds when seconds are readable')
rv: 10,55
